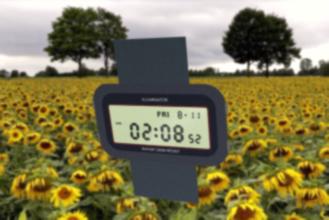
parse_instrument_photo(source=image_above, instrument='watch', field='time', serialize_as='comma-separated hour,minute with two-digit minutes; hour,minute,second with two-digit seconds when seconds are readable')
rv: 2,08
